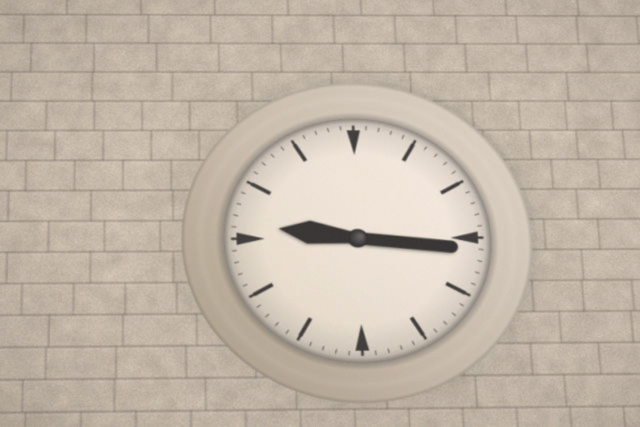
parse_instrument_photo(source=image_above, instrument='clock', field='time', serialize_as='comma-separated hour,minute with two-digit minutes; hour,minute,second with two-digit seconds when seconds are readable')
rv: 9,16
